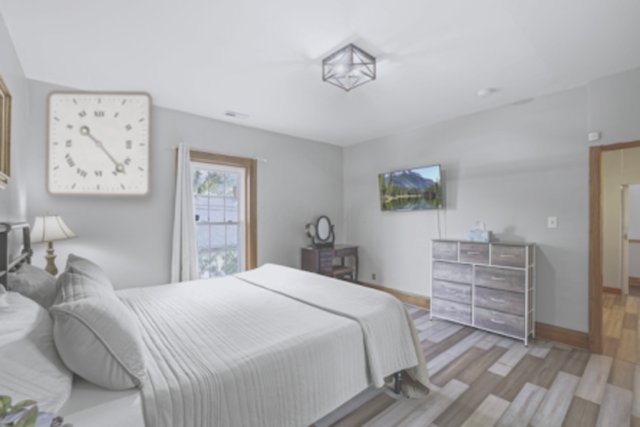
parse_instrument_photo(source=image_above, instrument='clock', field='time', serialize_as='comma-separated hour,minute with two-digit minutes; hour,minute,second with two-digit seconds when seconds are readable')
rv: 10,23
